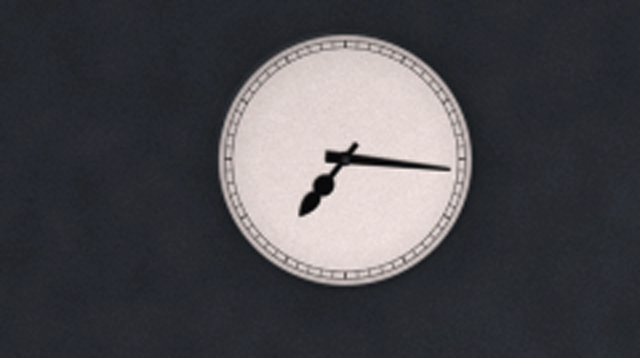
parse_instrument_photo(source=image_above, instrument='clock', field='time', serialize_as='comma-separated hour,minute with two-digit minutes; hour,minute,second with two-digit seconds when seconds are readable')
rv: 7,16
